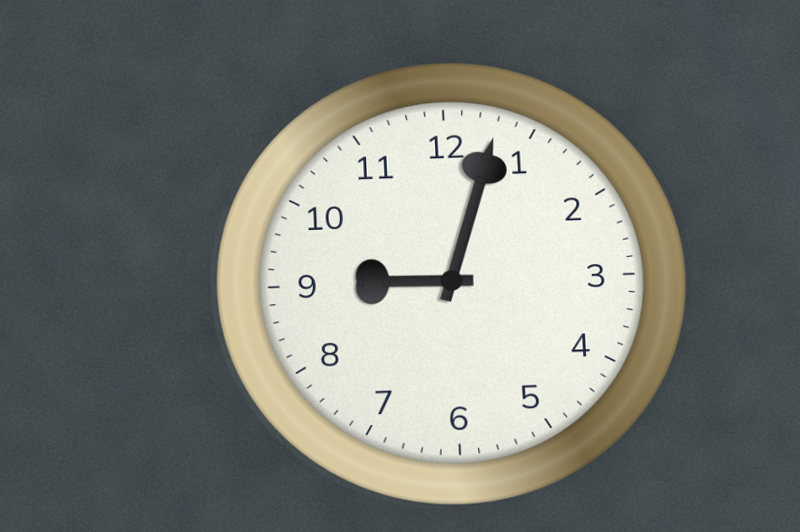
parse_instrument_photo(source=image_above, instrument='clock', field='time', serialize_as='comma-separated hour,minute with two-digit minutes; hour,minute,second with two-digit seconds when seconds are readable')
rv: 9,03
